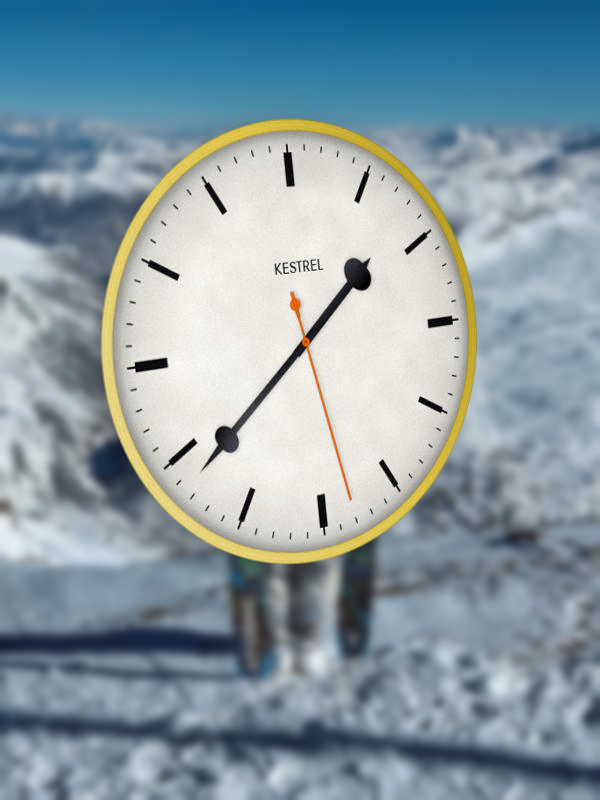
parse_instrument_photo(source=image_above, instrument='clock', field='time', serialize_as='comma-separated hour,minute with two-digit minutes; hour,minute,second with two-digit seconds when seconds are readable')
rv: 1,38,28
